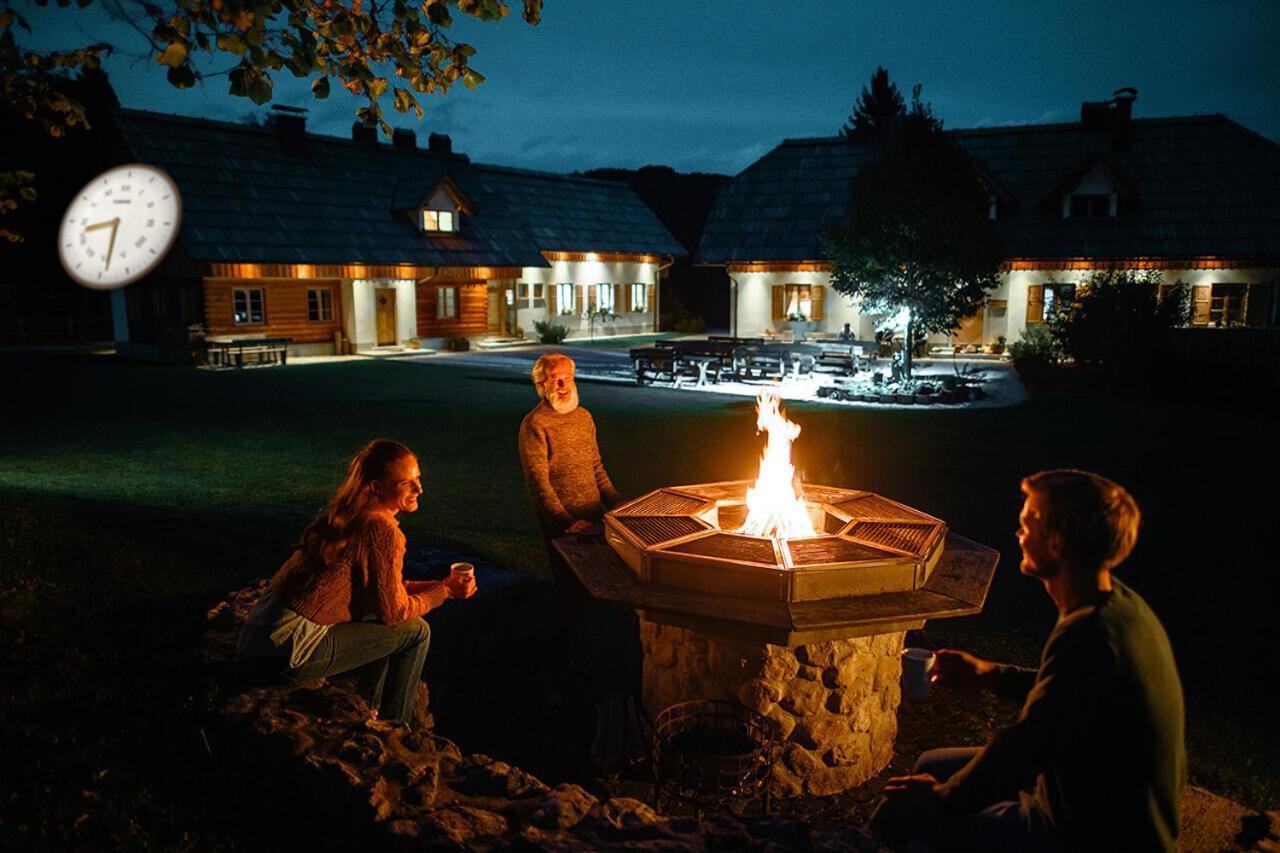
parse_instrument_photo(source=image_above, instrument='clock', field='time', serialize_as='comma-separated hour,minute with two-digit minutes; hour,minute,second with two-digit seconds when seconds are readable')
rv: 8,29
